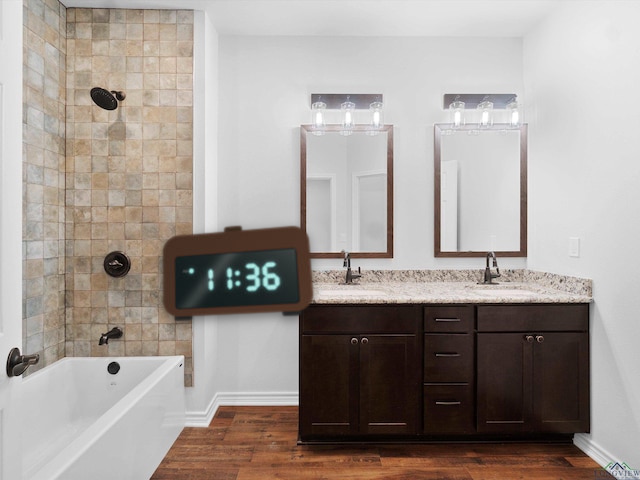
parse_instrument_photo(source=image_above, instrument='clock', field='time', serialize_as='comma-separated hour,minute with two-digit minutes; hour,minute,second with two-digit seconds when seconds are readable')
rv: 11,36
